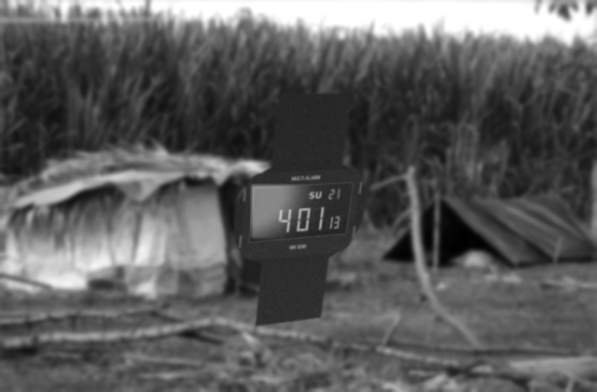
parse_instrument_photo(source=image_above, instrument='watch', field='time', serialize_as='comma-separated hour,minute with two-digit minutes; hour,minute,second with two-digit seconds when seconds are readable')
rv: 4,01,13
